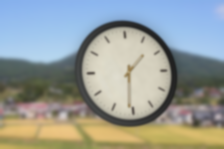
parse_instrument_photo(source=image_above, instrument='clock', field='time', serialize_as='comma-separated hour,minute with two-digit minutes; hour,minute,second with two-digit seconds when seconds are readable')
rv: 1,31
